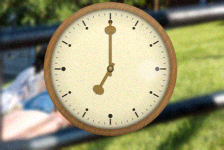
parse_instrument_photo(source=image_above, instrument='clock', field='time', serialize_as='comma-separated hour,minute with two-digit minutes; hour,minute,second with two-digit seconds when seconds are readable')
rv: 7,00
